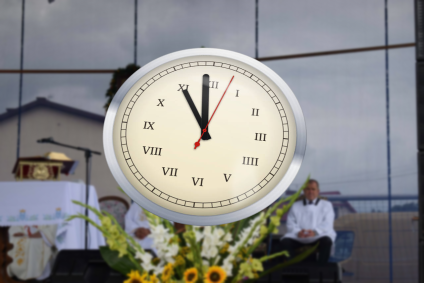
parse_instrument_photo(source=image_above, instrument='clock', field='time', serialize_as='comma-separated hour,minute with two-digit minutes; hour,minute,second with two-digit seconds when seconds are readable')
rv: 10,59,03
